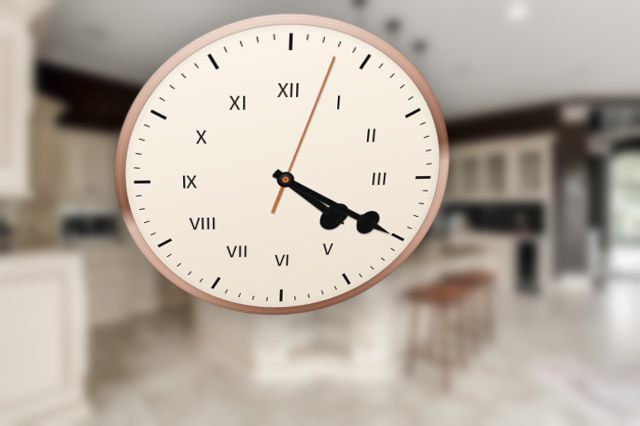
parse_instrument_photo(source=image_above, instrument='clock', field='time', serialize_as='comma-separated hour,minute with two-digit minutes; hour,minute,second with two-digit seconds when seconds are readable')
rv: 4,20,03
